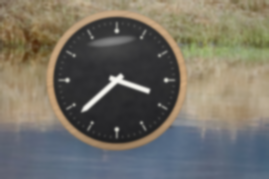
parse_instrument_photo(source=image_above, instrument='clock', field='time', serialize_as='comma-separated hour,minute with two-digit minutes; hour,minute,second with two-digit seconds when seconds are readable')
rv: 3,38
